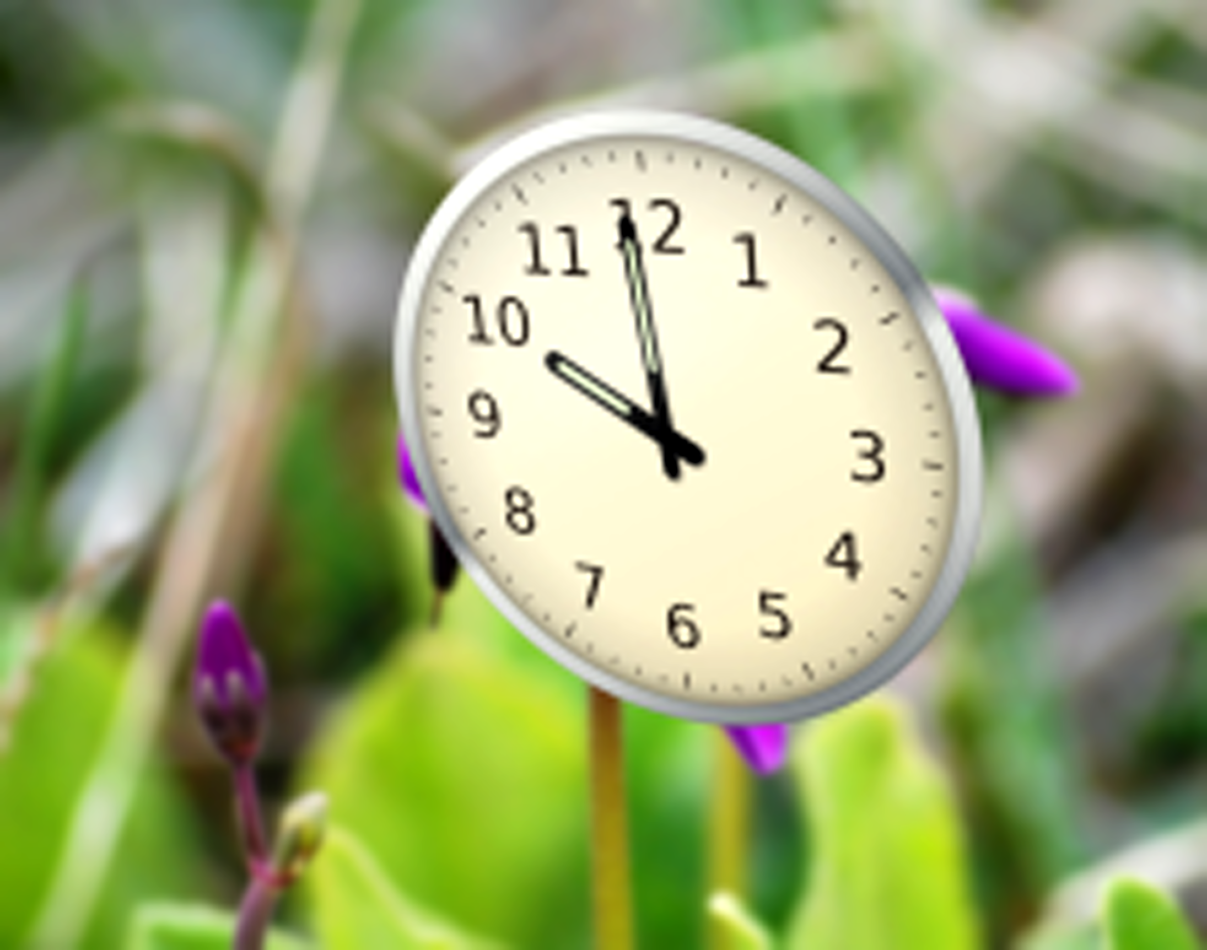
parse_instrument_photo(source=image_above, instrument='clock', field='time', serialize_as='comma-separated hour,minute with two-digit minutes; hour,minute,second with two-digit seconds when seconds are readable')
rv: 9,59
